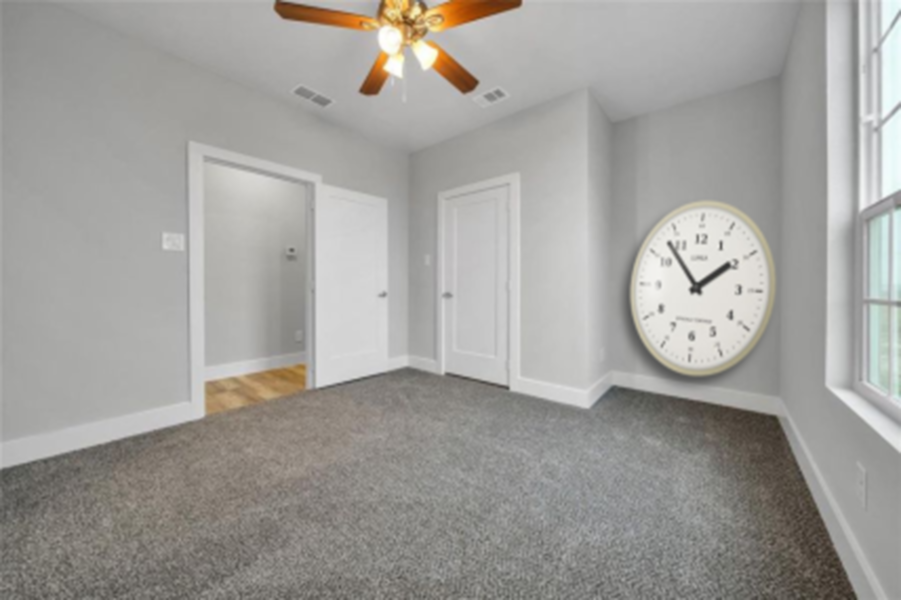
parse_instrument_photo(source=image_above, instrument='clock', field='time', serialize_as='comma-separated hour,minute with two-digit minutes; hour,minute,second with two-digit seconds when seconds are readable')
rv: 1,53
